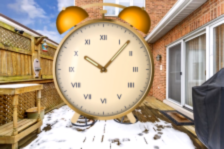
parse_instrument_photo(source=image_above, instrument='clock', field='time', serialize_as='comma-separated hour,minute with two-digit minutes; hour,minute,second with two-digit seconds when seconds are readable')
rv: 10,07
